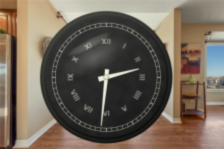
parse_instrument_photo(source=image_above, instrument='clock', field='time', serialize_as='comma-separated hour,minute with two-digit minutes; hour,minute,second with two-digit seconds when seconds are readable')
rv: 2,31
